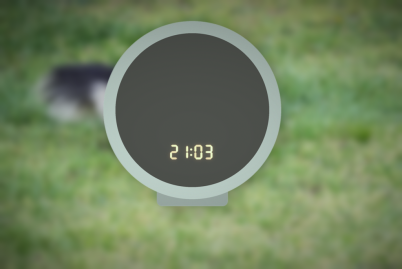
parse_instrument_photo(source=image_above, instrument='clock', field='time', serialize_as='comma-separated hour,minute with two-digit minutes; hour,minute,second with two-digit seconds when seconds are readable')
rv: 21,03
